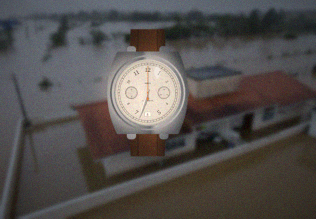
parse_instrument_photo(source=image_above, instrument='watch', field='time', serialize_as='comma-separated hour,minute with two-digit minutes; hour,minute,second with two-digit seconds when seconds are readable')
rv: 6,33
